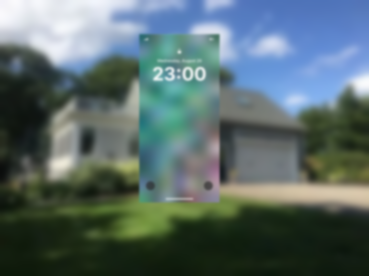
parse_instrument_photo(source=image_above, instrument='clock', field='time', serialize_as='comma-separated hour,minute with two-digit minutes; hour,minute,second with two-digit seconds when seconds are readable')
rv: 23,00
